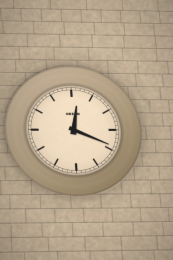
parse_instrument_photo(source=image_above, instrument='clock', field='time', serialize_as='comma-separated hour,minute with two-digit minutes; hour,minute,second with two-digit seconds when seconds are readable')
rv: 12,19
